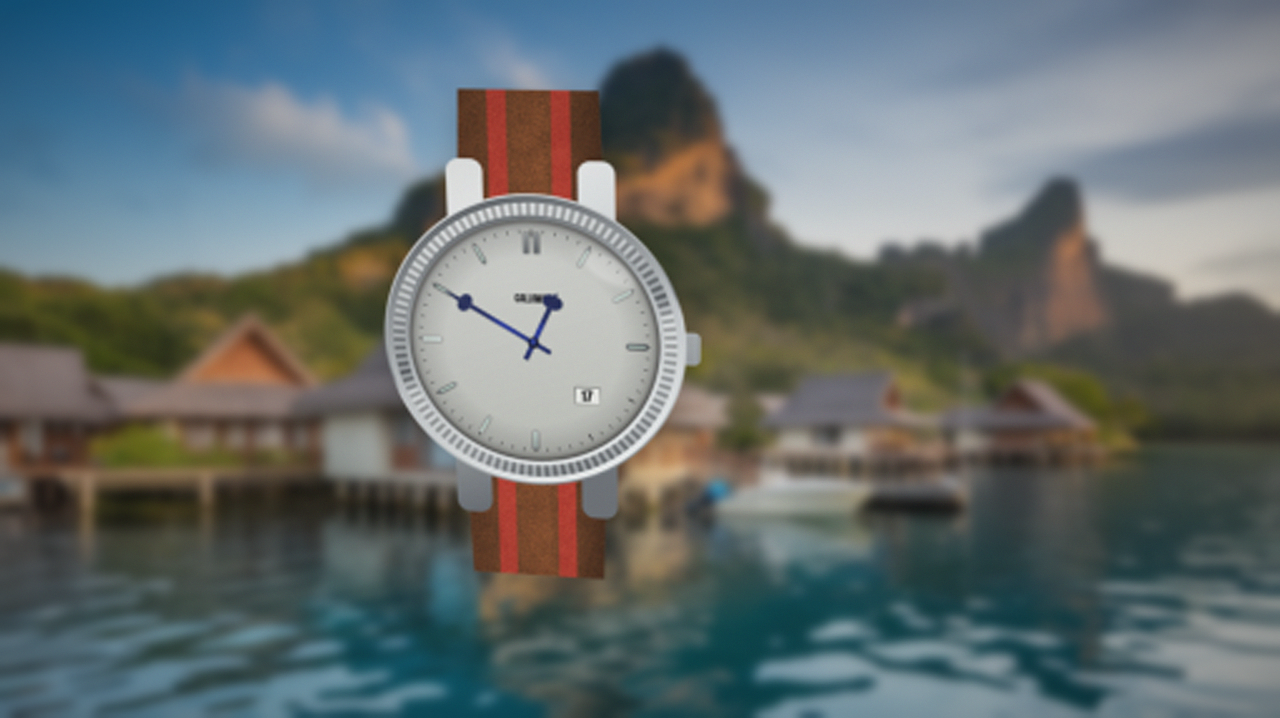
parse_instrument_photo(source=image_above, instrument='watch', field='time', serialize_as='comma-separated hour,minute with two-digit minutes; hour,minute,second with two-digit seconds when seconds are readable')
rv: 12,50
